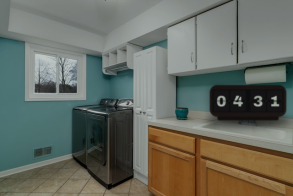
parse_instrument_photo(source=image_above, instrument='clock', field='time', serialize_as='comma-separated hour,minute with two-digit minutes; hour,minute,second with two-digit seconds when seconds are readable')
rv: 4,31
